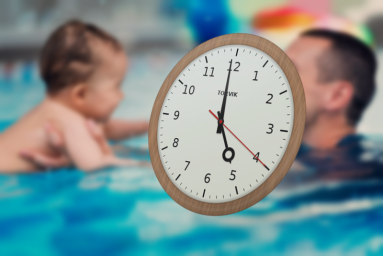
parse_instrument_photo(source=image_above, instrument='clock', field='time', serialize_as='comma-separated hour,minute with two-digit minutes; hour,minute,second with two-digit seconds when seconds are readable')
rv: 4,59,20
